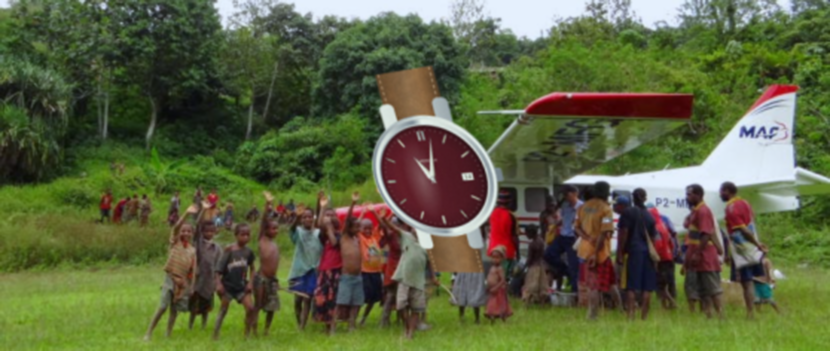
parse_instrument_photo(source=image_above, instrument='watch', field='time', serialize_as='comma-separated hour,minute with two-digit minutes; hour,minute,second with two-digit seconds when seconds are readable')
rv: 11,02
